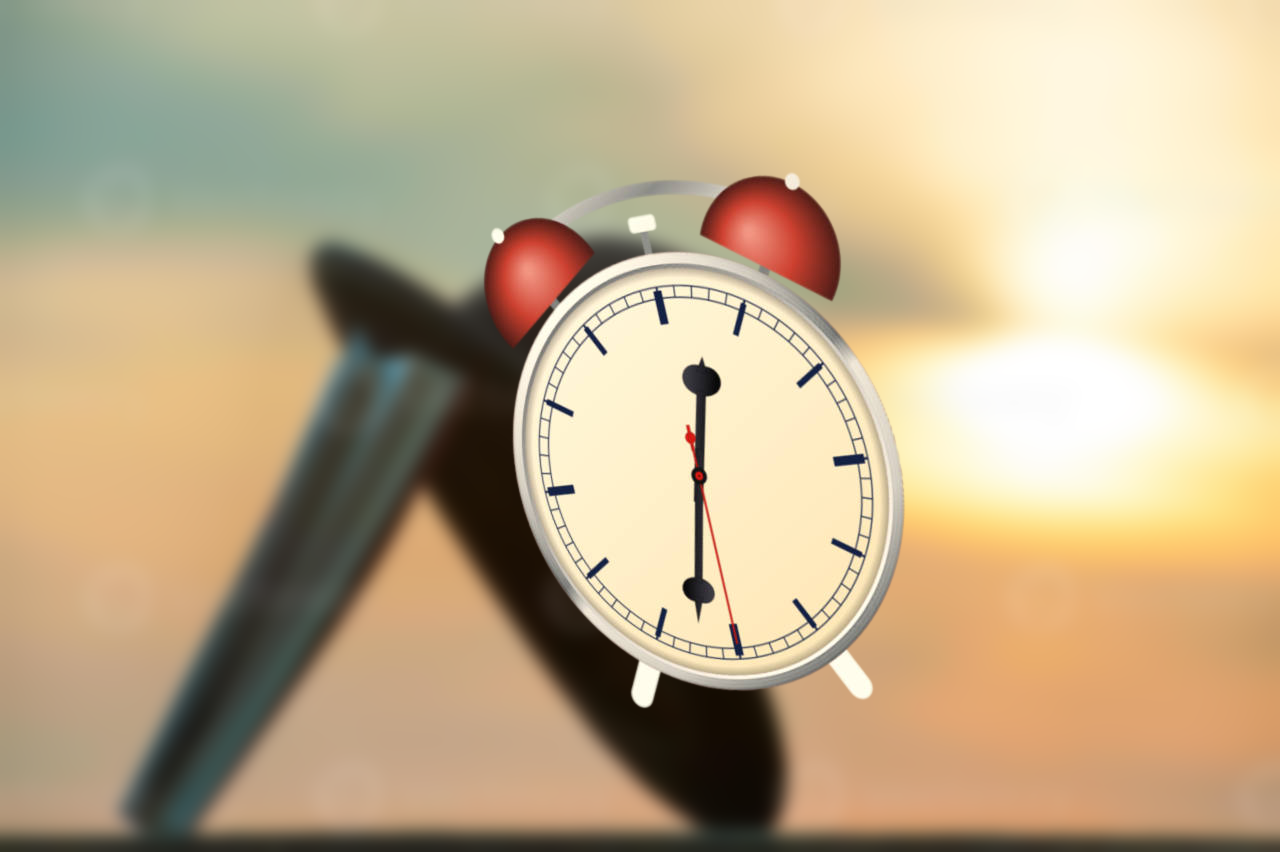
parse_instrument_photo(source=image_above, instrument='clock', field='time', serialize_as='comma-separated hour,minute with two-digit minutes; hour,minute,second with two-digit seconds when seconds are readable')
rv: 12,32,30
